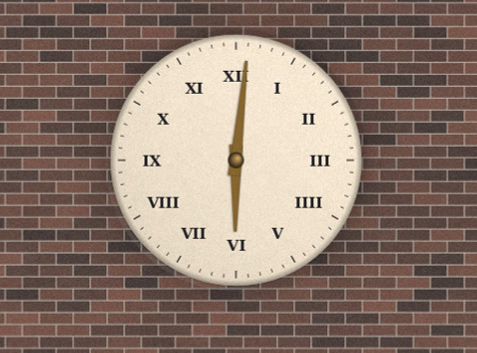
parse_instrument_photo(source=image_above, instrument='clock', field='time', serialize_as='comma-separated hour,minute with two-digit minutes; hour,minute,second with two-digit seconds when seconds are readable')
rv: 6,01
